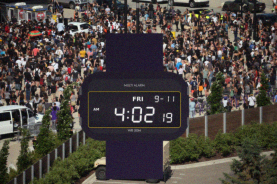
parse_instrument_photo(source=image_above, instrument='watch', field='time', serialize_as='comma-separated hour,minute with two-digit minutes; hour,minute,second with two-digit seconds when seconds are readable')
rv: 4,02,19
